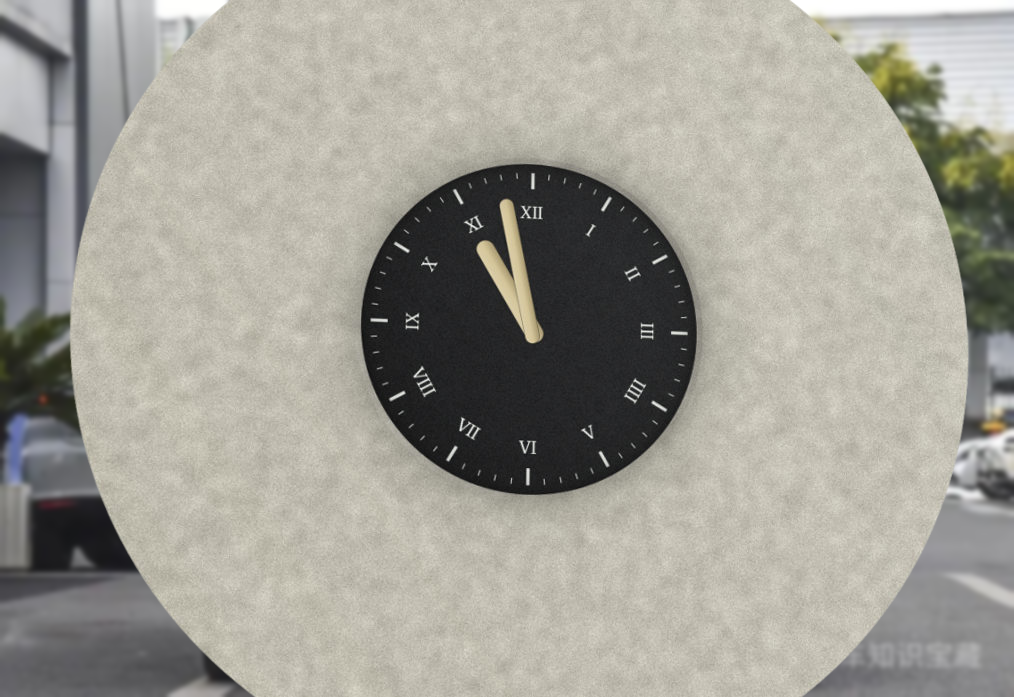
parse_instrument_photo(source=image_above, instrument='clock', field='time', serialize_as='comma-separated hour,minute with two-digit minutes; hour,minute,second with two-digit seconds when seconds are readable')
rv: 10,58
